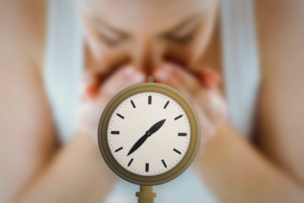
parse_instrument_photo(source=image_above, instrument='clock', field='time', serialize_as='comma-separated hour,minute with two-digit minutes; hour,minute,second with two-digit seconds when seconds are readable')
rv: 1,37
